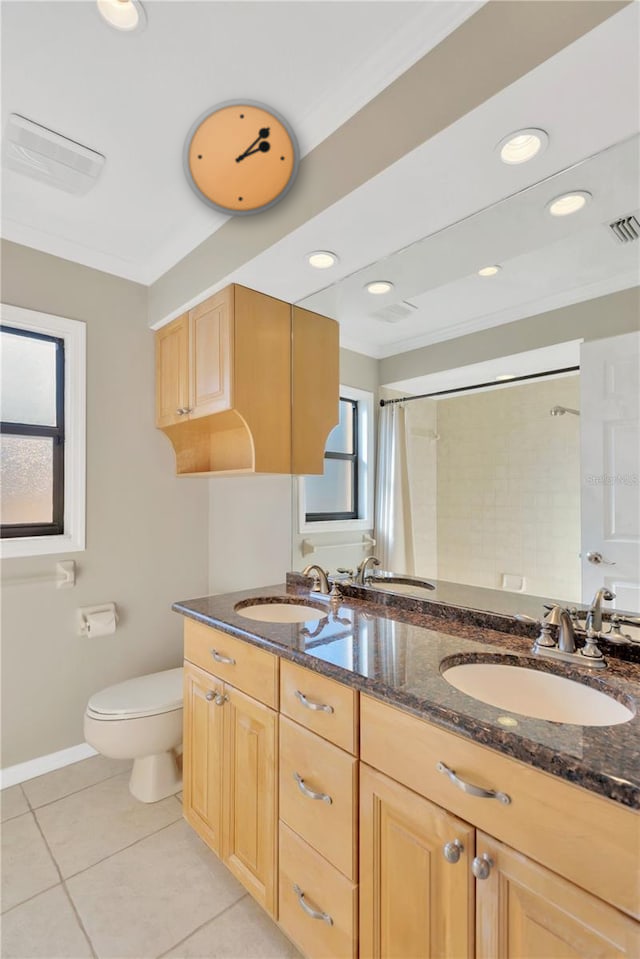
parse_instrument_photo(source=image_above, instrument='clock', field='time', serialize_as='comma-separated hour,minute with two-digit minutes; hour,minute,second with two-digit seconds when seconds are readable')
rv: 2,07
